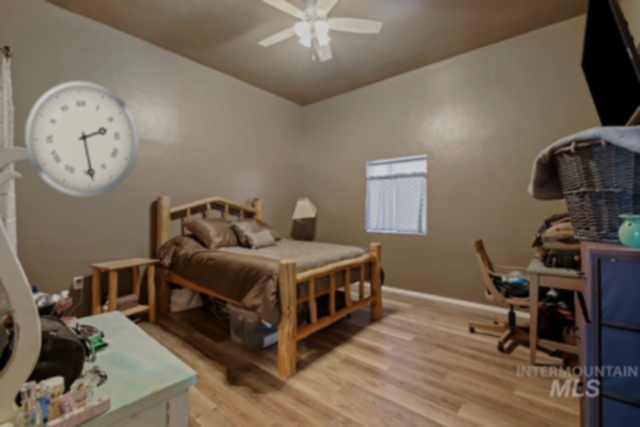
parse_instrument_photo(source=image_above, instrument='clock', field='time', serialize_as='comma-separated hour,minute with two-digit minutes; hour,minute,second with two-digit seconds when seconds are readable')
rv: 2,29
